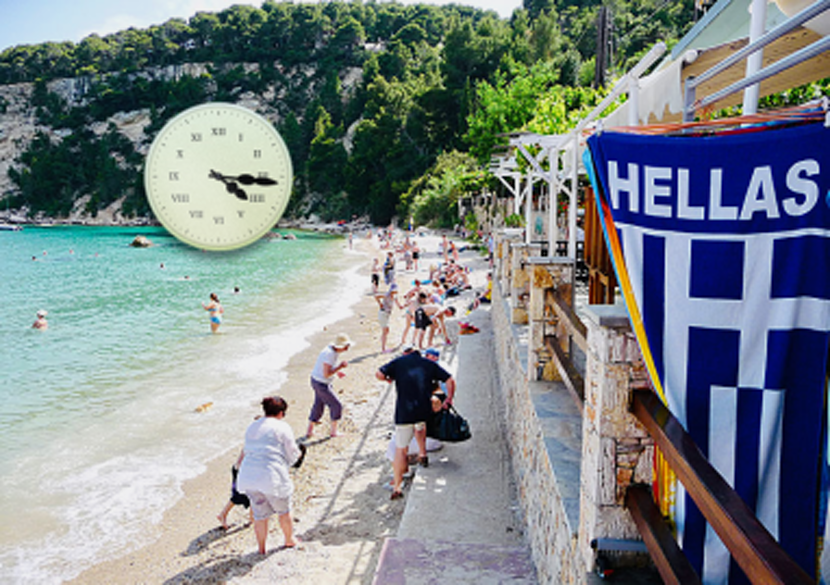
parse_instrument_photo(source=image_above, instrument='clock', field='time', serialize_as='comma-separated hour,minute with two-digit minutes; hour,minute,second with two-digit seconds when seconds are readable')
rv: 4,16
